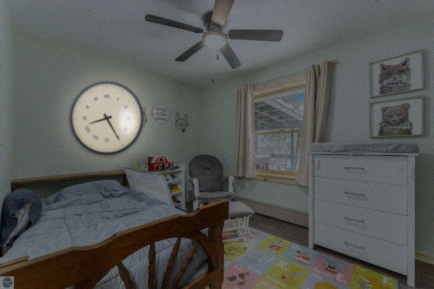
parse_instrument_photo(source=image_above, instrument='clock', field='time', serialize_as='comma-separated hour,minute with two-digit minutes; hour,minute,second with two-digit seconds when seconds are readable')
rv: 8,25
